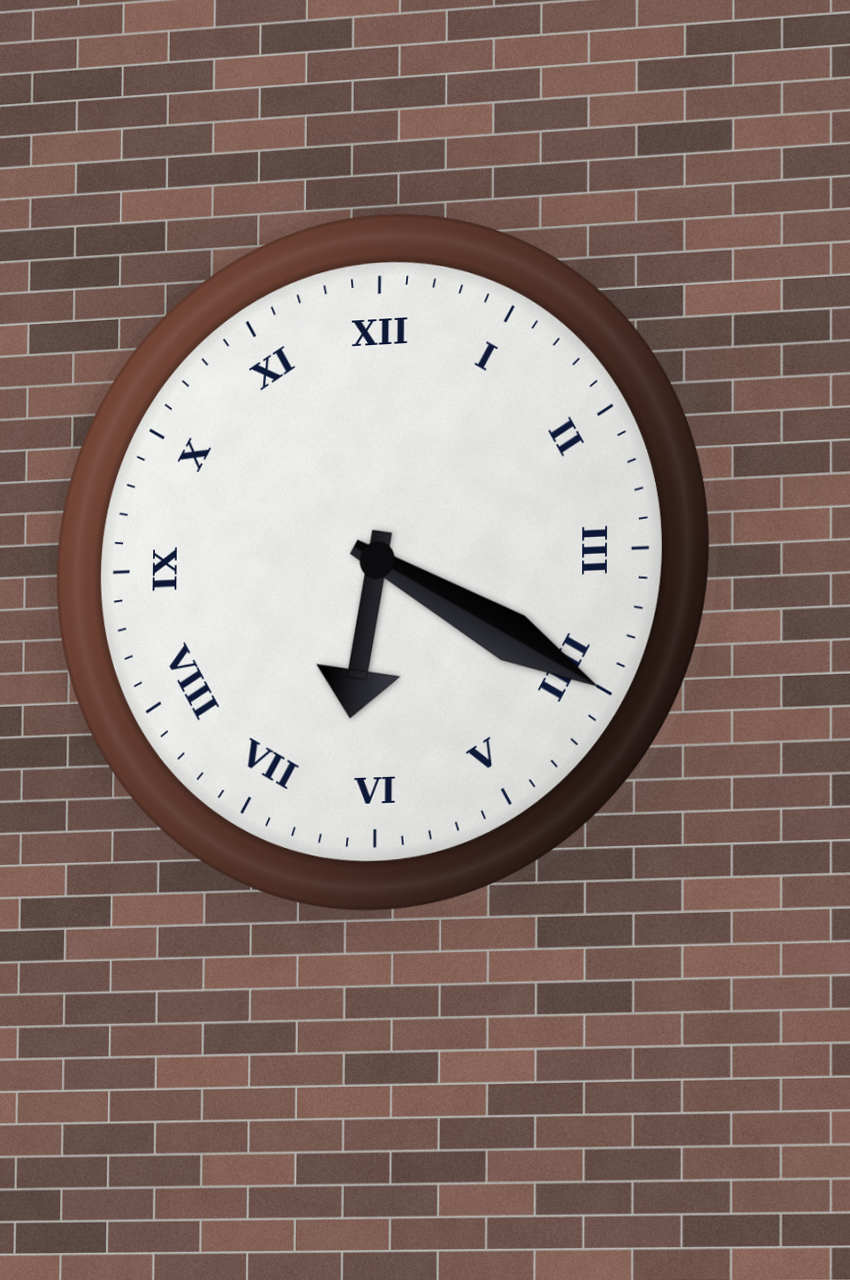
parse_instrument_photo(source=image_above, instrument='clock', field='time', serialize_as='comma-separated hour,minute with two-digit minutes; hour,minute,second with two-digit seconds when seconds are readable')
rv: 6,20
